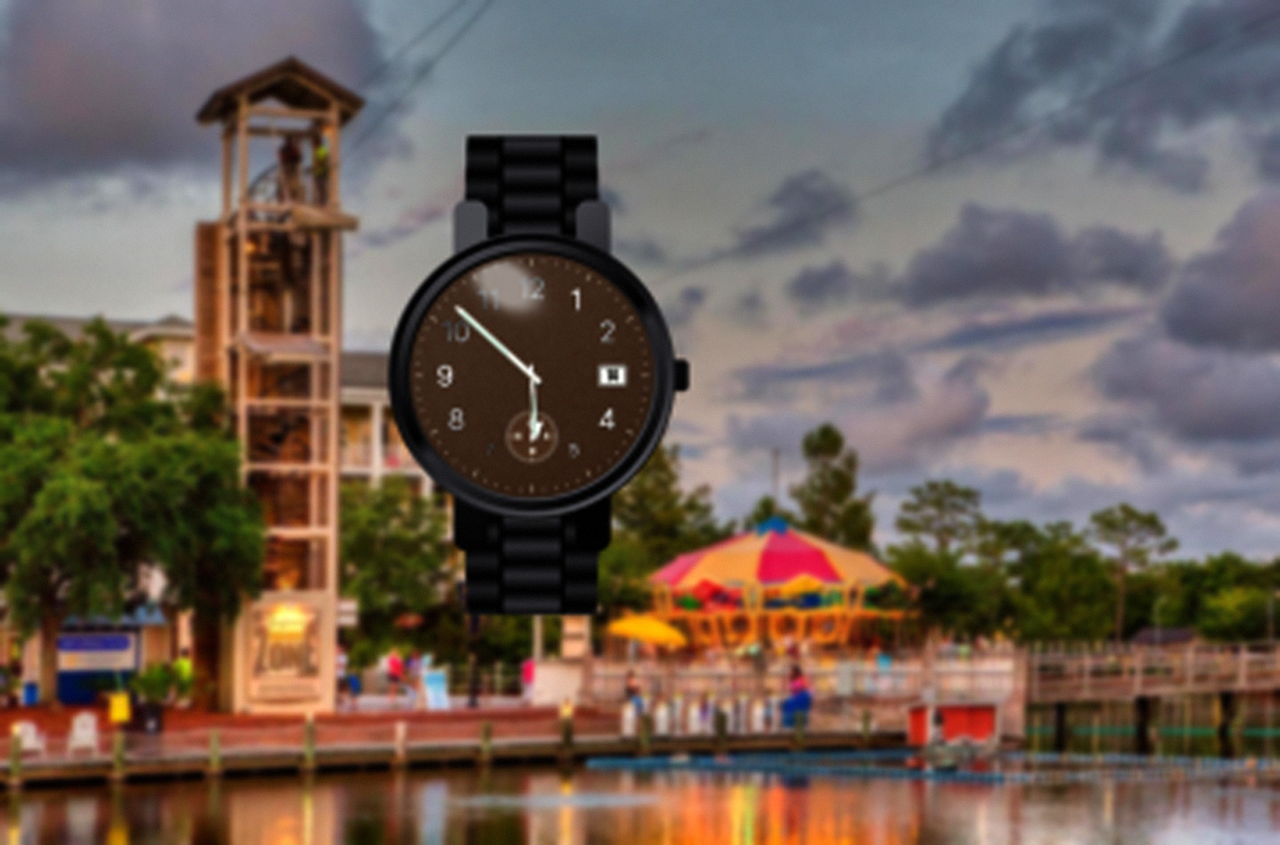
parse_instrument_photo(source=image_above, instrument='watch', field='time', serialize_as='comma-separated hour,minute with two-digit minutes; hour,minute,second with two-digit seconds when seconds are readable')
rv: 5,52
